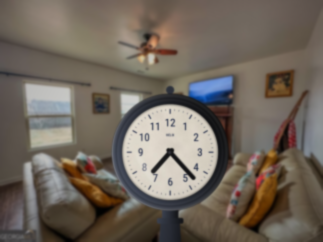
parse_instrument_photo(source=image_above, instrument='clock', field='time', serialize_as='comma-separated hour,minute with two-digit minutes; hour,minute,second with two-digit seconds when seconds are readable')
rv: 7,23
